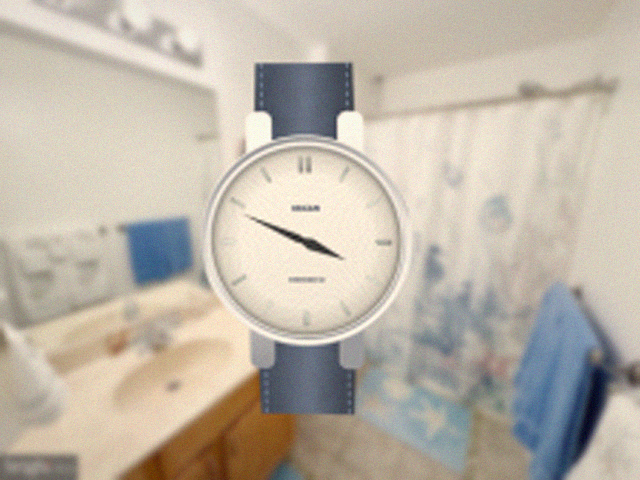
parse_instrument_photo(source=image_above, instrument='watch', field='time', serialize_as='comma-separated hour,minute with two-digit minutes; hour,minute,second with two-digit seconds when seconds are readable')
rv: 3,49
